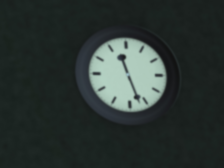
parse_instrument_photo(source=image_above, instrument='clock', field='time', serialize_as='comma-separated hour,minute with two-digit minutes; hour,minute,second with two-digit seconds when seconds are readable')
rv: 11,27
